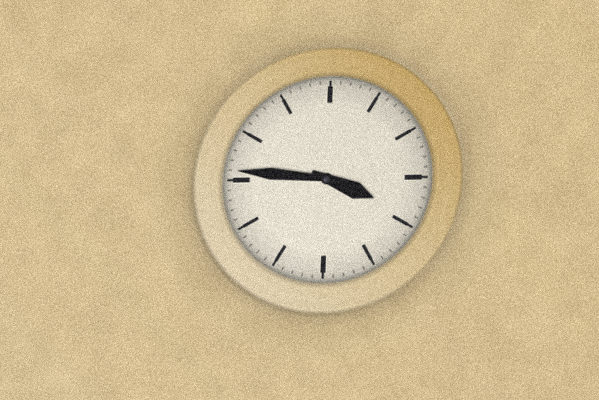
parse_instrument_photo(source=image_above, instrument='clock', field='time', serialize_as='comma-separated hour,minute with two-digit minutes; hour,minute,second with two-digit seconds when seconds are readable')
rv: 3,46
